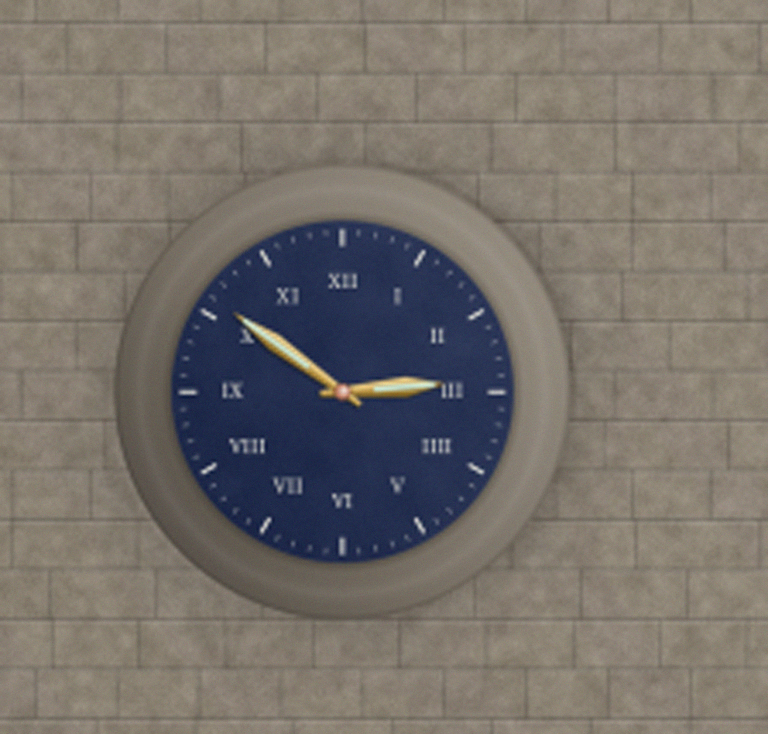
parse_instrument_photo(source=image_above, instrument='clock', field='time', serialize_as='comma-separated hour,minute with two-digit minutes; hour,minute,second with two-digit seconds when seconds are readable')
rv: 2,51
